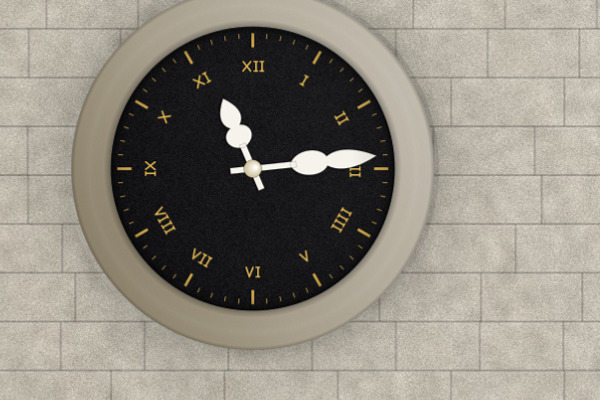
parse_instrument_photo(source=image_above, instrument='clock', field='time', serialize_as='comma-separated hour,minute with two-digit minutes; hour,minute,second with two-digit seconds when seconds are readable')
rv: 11,14
